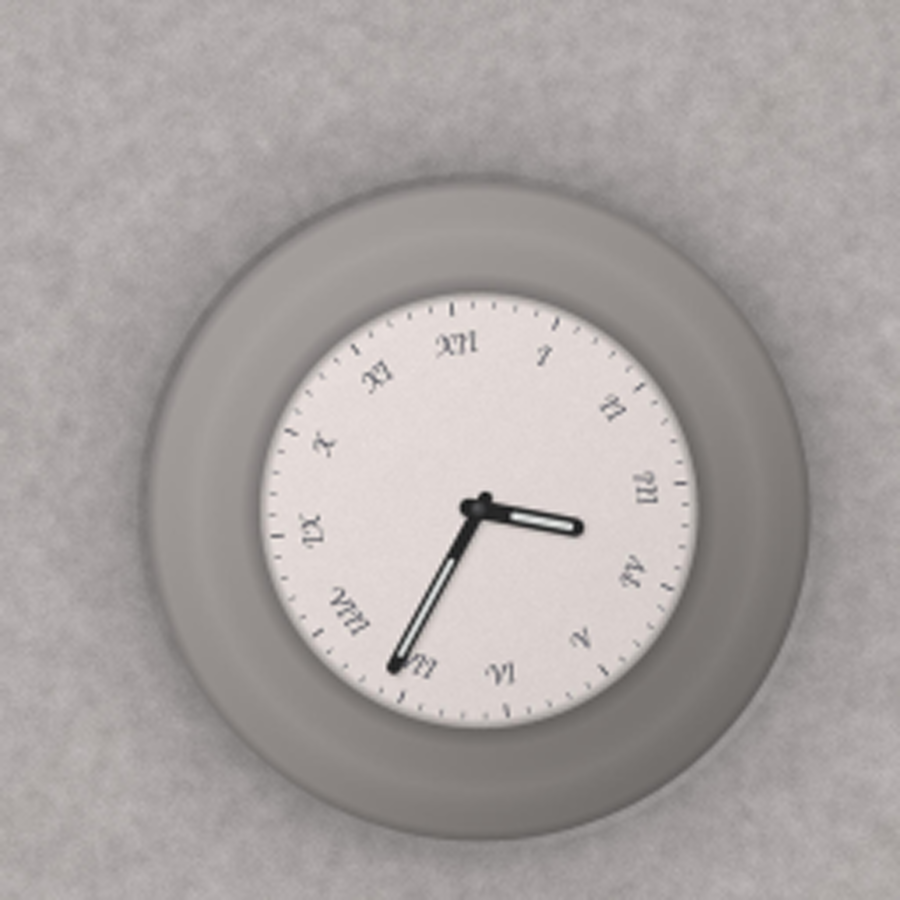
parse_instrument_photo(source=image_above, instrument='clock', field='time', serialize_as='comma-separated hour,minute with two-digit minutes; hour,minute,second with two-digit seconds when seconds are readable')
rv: 3,36
